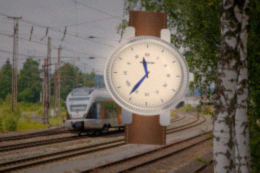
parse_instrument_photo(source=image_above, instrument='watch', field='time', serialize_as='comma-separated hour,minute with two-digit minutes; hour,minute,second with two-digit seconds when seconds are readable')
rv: 11,36
